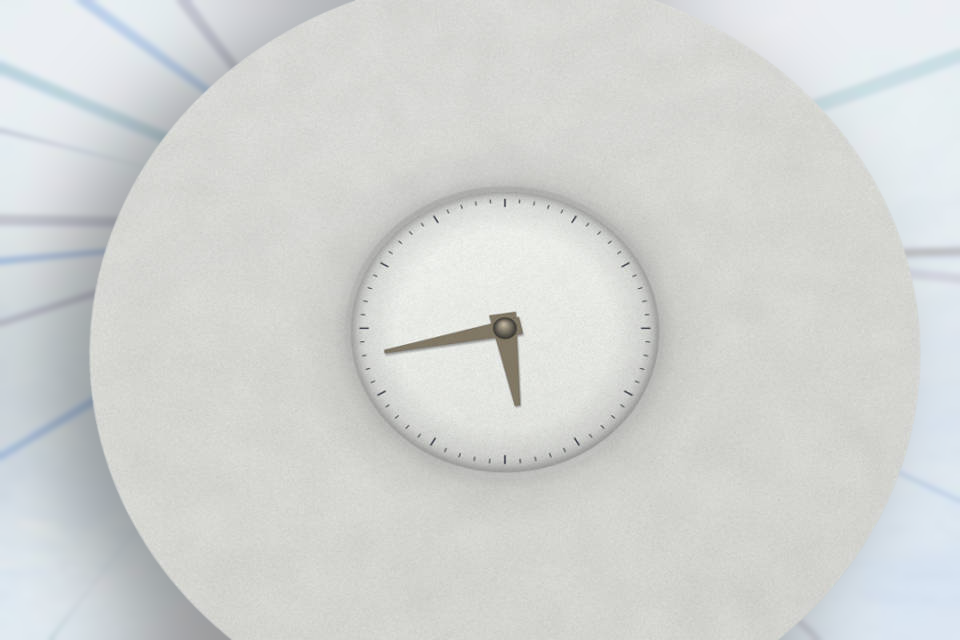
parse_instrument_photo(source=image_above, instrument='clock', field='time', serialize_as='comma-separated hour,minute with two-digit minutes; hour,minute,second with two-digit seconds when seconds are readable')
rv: 5,43
